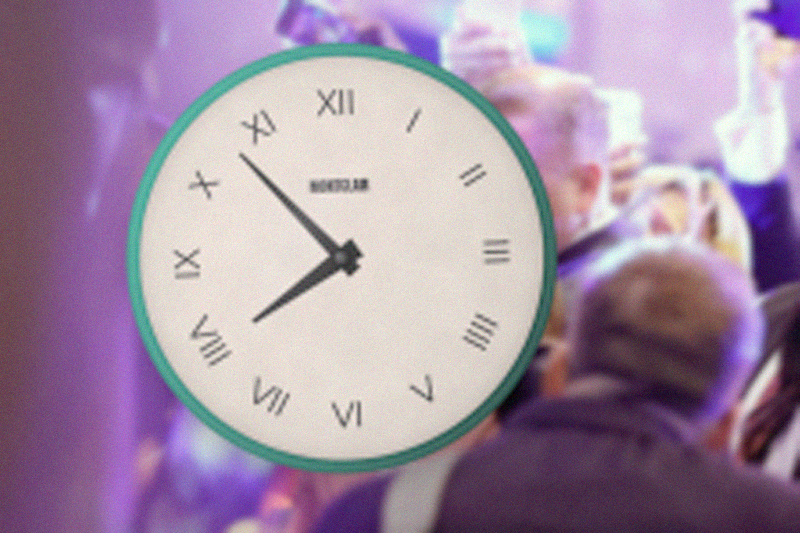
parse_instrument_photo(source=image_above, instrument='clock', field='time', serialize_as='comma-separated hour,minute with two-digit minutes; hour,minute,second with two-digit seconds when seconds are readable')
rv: 7,53
